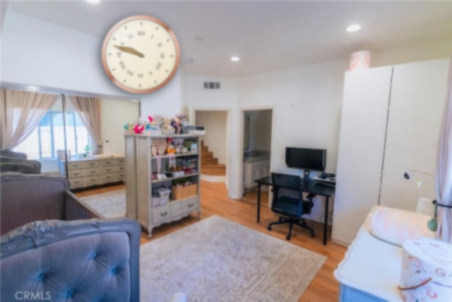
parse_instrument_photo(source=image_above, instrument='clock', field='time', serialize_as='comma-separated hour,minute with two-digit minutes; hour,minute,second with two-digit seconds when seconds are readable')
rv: 9,48
